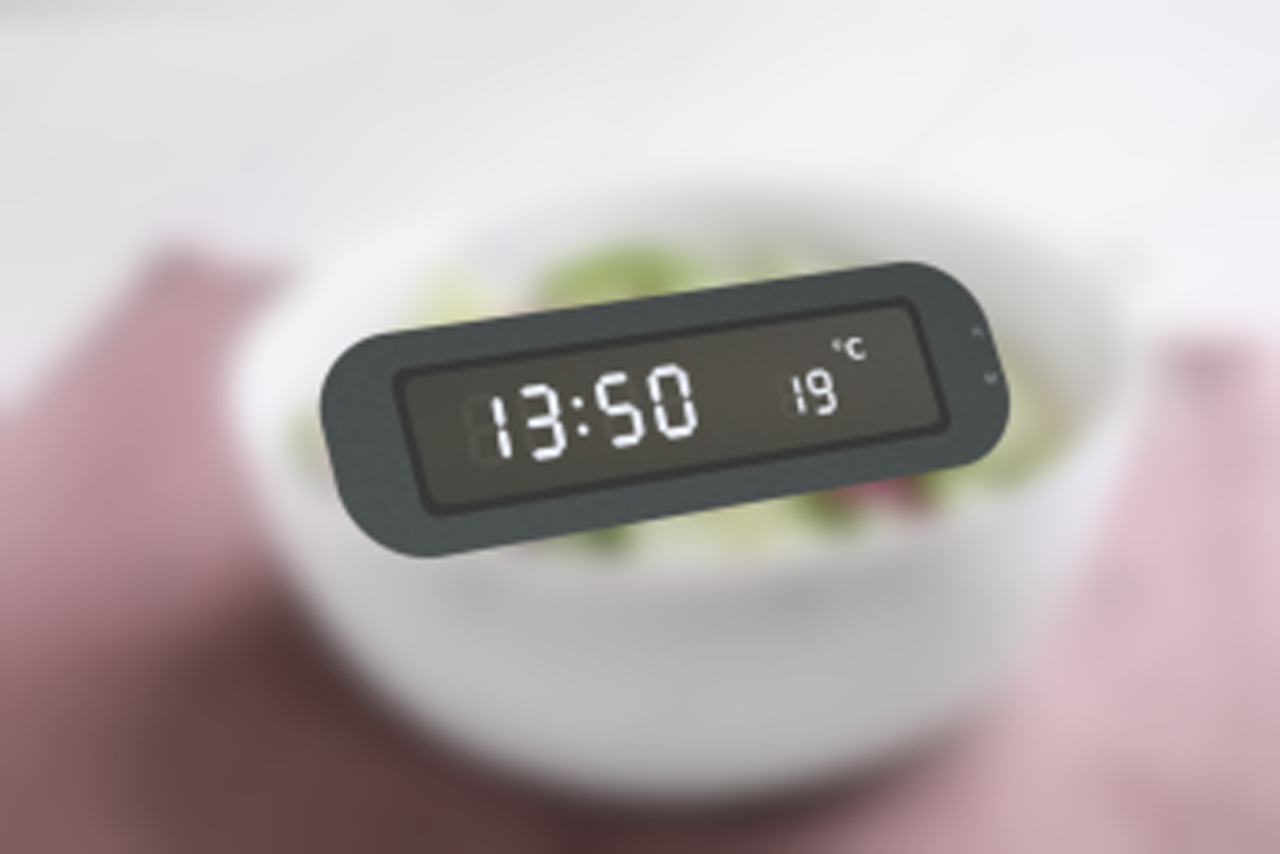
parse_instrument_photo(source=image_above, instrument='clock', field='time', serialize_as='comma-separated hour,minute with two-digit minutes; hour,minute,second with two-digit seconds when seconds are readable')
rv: 13,50
